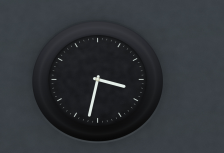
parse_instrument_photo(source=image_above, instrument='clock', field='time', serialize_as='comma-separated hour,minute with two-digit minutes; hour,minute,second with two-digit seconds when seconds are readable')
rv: 3,32
